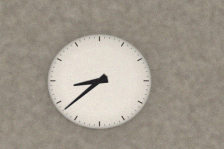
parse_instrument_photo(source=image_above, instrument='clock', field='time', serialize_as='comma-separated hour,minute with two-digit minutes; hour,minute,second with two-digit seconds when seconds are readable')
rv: 8,38
